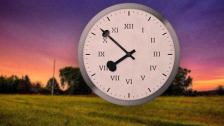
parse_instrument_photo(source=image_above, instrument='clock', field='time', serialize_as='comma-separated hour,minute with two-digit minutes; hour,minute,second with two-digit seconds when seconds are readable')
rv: 7,52
